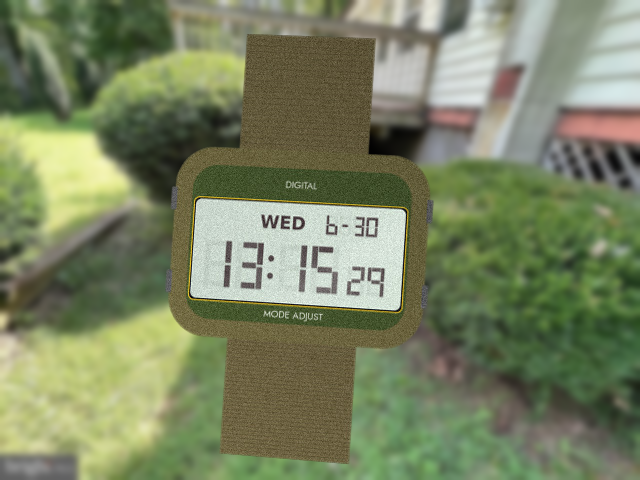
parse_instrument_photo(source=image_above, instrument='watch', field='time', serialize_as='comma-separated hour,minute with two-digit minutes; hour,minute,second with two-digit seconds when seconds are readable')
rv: 13,15,29
